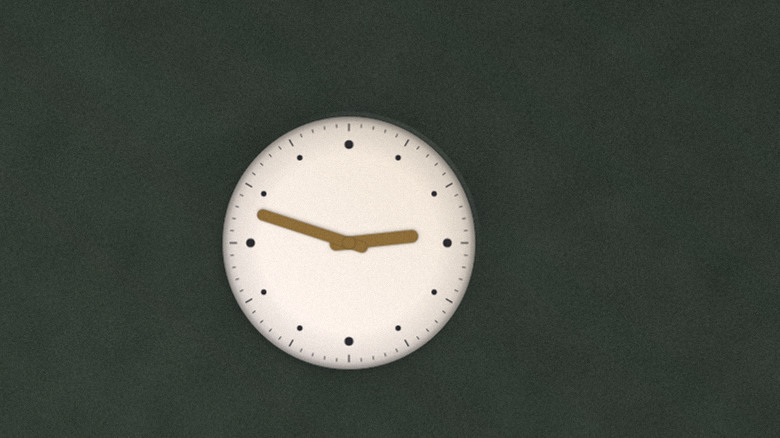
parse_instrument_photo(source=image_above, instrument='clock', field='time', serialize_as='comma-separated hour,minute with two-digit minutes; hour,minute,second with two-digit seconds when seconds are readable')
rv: 2,48
